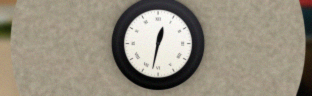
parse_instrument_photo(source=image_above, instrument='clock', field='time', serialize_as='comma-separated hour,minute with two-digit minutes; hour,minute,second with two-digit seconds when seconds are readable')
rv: 12,32
